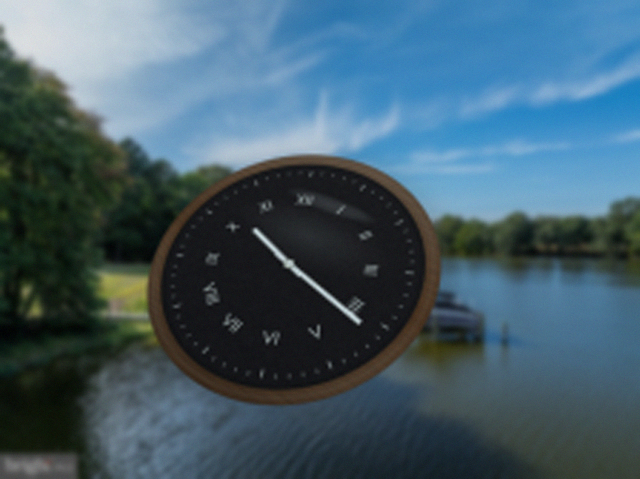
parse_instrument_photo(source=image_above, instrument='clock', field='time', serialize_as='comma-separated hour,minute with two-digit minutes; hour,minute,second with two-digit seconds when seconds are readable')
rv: 10,21
